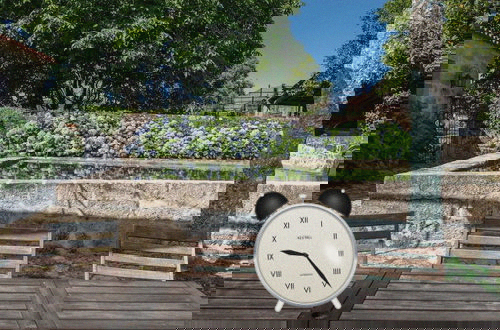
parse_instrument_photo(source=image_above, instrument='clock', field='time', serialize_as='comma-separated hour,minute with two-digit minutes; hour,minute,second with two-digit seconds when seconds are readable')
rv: 9,24
